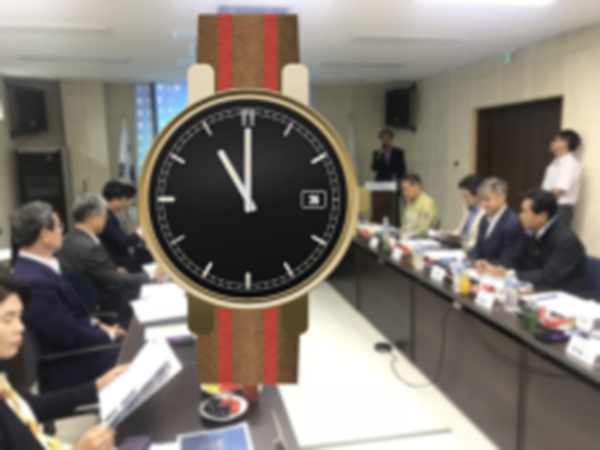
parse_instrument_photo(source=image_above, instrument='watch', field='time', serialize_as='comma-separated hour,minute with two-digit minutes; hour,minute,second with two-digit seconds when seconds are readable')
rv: 11,00
